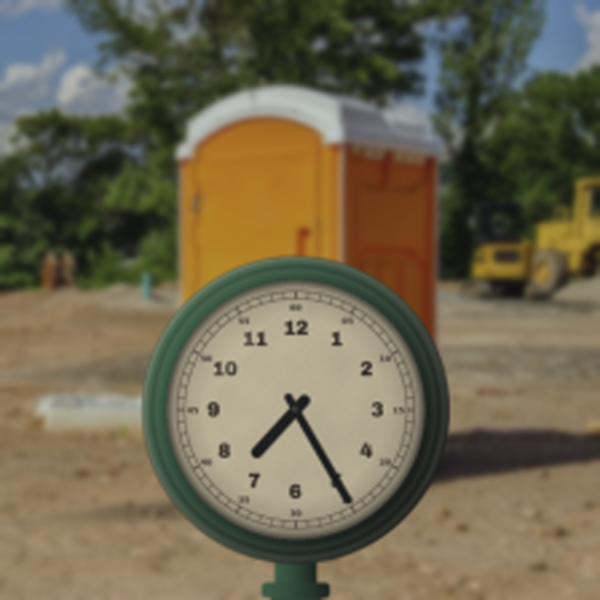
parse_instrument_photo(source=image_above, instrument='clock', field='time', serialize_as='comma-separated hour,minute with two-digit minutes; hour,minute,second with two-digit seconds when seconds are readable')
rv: 7,25
